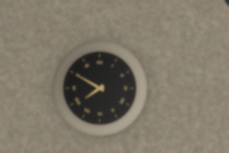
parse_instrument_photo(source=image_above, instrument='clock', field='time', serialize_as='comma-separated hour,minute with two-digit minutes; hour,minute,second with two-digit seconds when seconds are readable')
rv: 7,50
